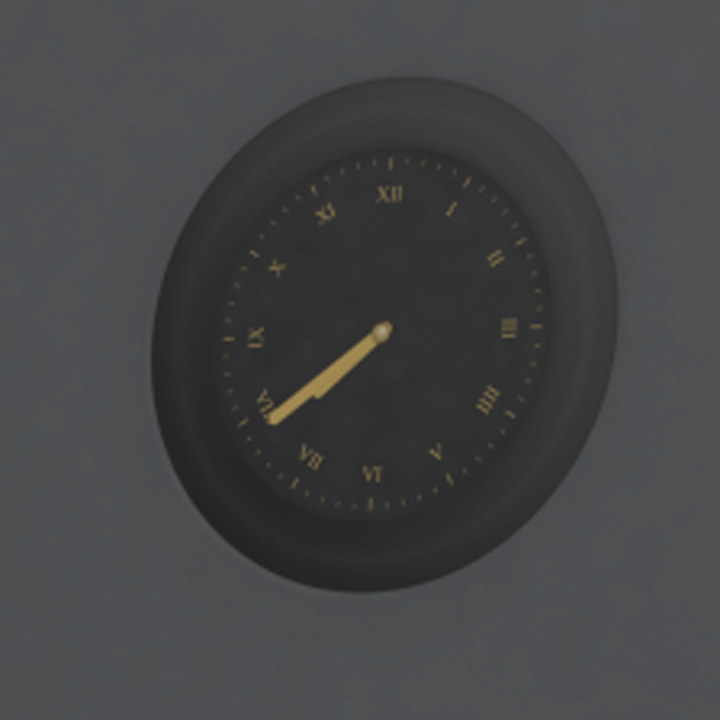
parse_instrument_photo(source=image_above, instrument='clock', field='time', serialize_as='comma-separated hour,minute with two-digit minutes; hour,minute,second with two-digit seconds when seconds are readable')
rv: 7,39
